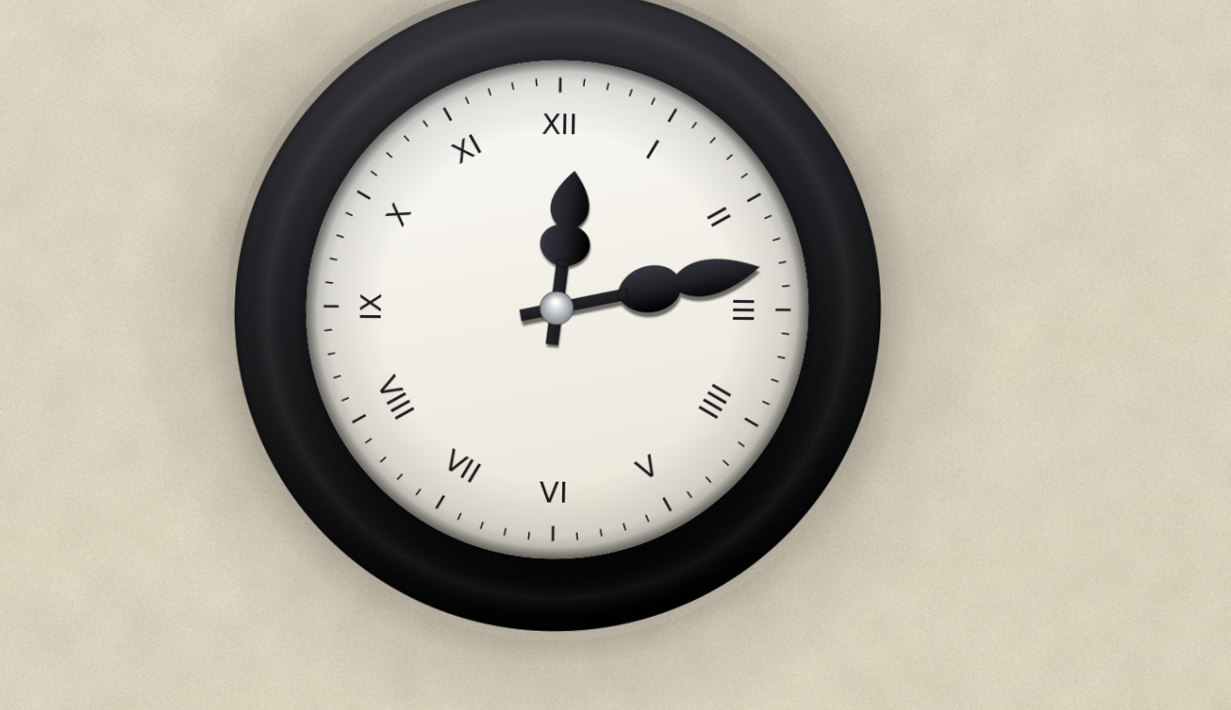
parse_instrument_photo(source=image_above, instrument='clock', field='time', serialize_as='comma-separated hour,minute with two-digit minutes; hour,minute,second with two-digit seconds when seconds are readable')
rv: 12,13
